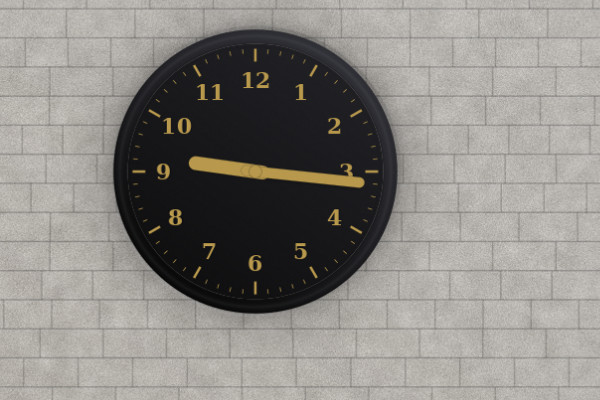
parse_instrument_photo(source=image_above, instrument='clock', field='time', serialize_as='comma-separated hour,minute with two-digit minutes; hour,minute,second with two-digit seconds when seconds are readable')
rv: 9,16
